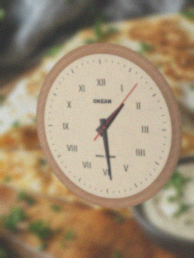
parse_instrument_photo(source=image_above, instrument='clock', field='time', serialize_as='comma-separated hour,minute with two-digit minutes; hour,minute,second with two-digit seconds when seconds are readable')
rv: 1,29,07
